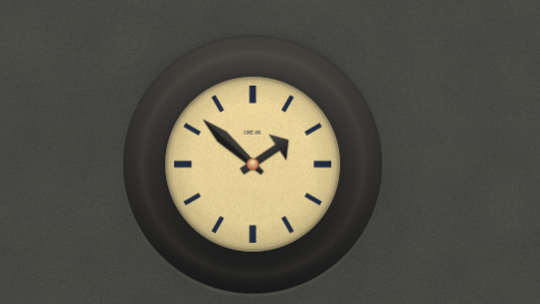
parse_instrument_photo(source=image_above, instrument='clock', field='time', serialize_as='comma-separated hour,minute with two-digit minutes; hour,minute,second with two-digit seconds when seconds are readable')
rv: 1,52
